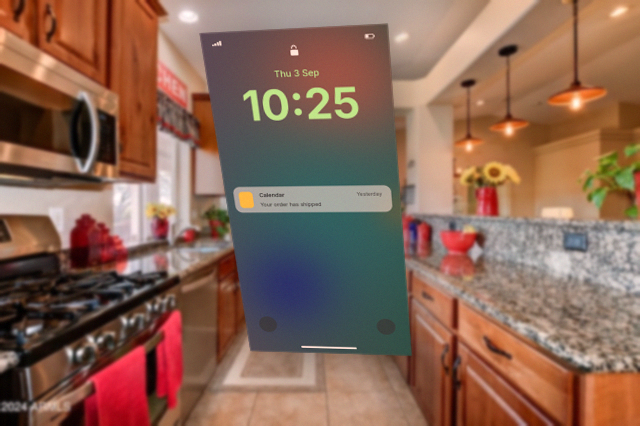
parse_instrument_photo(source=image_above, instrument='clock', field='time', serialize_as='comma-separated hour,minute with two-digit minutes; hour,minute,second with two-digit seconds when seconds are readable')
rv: 10,25
